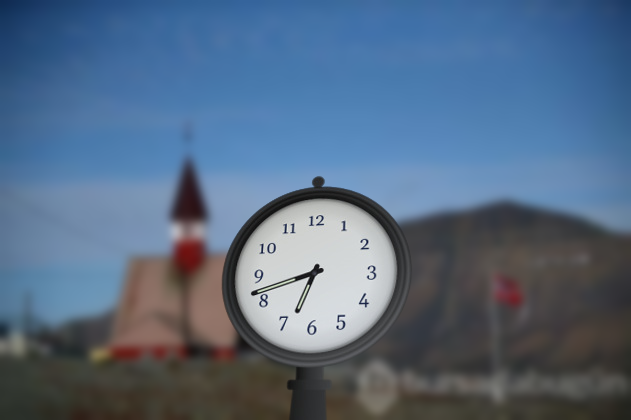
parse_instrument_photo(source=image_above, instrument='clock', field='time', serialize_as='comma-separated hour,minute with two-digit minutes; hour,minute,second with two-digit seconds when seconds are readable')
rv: 6,42
